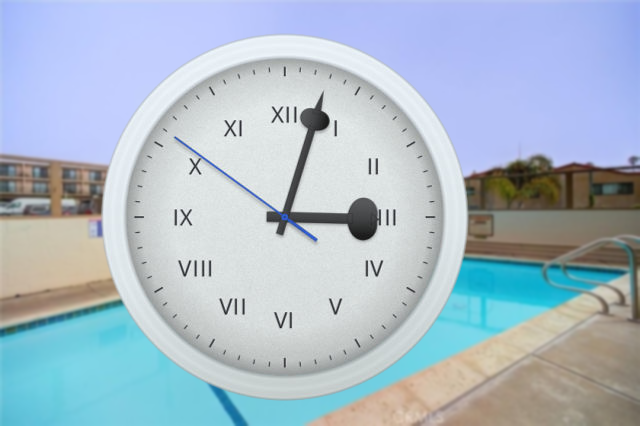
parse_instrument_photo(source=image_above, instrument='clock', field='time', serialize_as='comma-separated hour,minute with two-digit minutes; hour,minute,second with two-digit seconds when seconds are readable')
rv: 3,02,51
